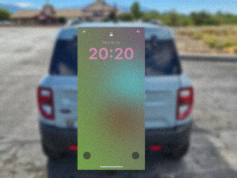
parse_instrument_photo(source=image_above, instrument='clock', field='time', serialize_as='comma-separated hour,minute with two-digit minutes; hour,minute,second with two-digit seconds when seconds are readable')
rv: 20,20
